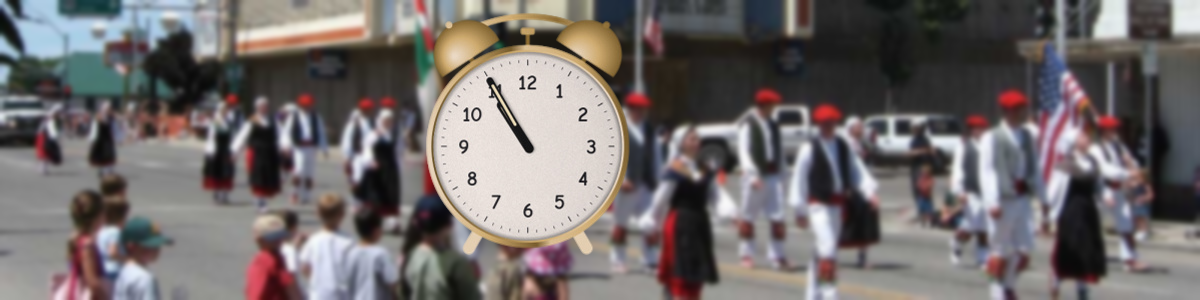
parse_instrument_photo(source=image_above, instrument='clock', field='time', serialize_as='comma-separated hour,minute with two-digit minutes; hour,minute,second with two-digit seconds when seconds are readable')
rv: 10,55
